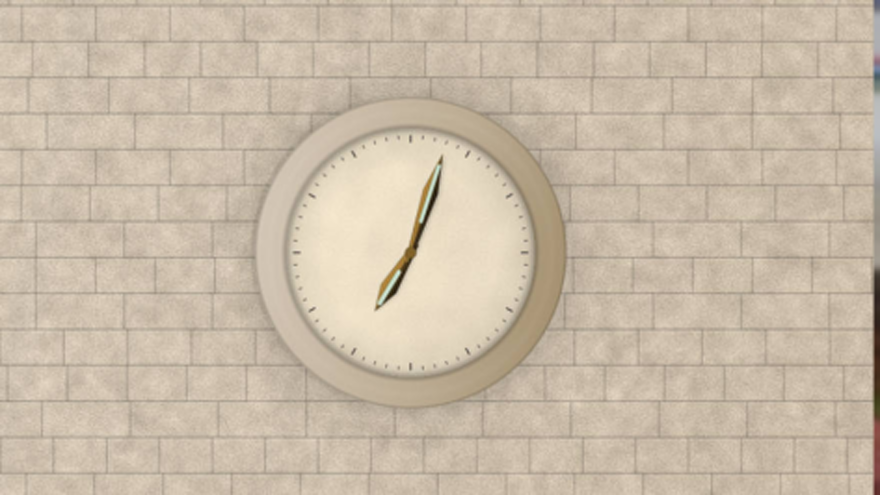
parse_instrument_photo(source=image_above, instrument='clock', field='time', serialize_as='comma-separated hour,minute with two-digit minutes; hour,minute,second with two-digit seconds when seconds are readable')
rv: 7,03
